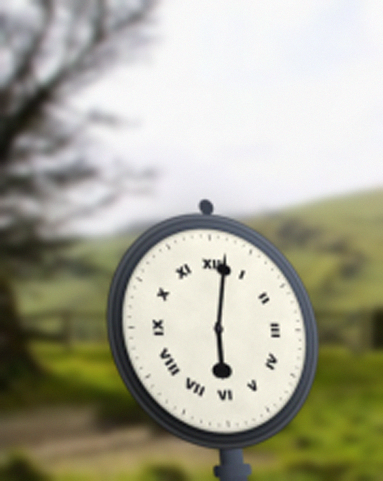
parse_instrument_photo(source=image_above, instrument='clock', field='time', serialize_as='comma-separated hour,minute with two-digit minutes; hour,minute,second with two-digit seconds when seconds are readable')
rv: 6,02
